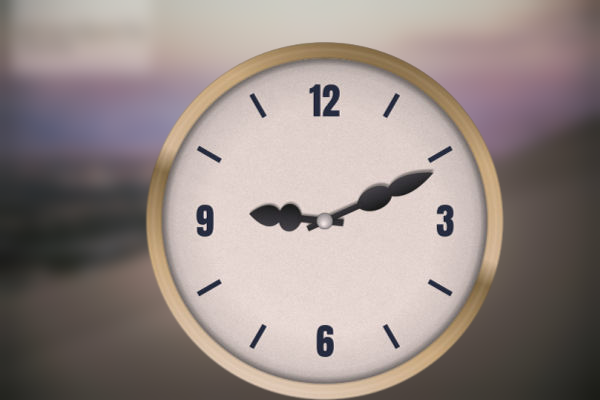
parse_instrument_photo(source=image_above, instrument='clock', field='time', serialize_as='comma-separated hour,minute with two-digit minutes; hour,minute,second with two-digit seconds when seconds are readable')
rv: 9,11
